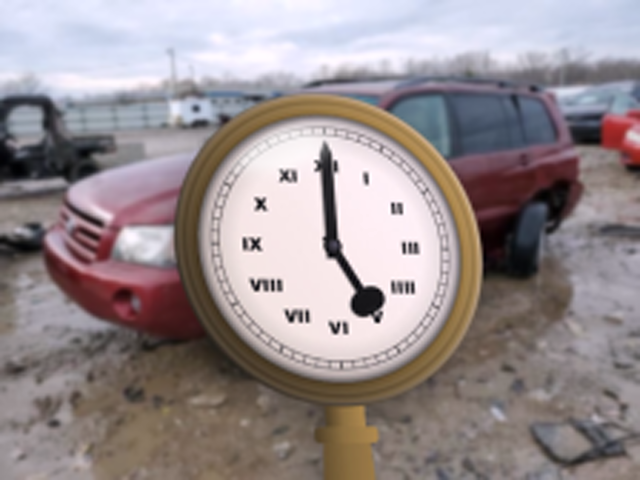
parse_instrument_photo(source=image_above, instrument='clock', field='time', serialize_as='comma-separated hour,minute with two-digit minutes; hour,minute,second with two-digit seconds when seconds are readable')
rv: 5,00
